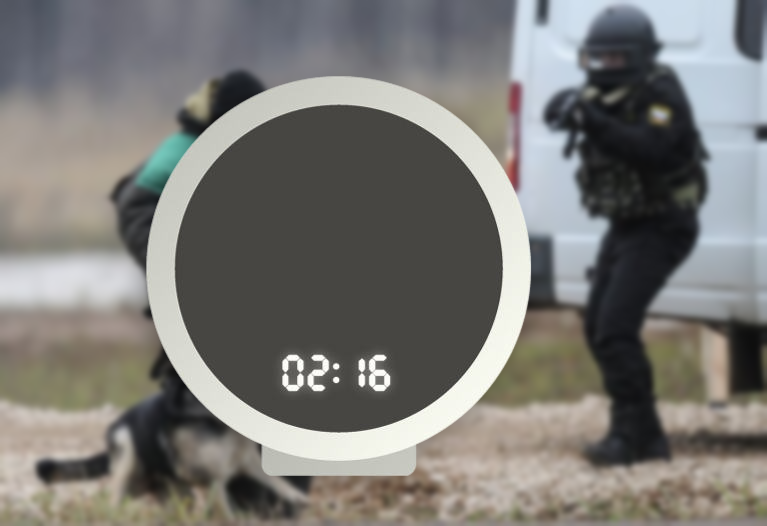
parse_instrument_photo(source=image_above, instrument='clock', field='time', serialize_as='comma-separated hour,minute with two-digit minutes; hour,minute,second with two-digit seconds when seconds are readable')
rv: 2,16
